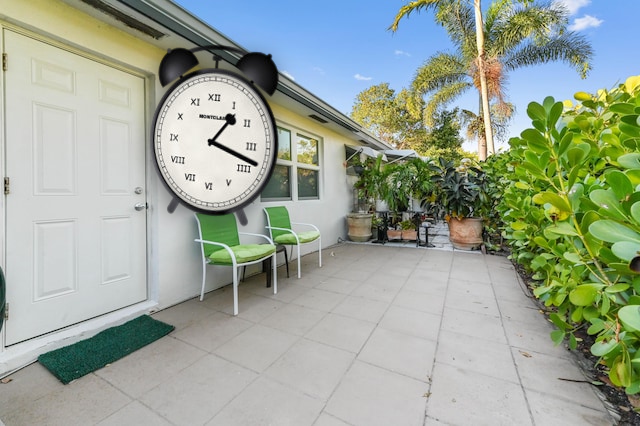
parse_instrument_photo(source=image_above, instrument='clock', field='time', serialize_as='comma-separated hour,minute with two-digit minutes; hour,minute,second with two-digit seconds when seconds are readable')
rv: 1,18
